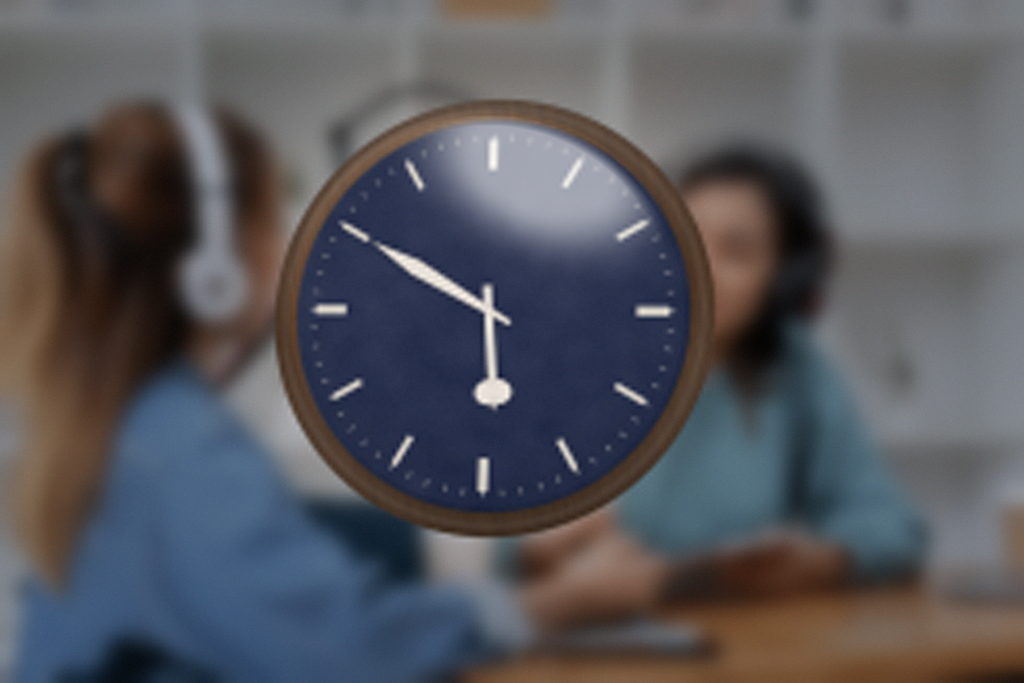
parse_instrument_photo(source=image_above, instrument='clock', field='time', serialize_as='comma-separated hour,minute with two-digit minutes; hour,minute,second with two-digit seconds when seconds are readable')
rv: 5,50
